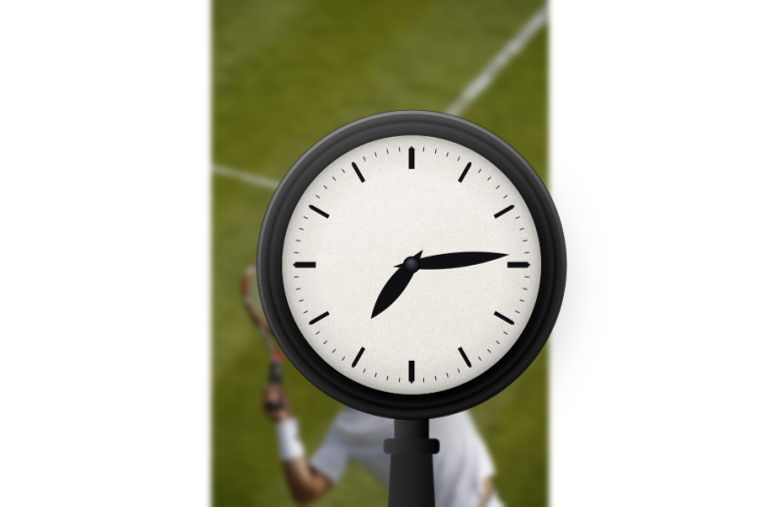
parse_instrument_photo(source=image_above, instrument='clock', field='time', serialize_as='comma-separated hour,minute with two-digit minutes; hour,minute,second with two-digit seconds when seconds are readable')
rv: 7,14
